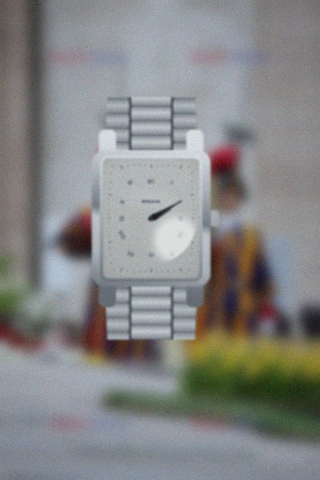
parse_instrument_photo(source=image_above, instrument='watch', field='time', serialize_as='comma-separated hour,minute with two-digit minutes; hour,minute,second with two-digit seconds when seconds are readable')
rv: 2,10
